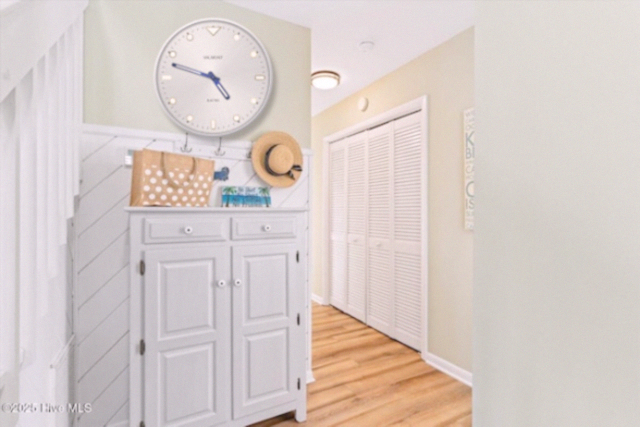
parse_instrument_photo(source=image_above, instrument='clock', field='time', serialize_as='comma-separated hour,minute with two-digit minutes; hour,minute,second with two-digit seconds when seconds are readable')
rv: 4,48
